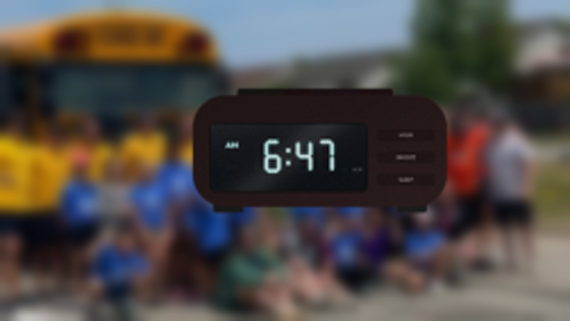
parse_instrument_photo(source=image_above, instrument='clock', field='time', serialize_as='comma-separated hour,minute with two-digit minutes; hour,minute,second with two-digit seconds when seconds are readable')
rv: 6,47
